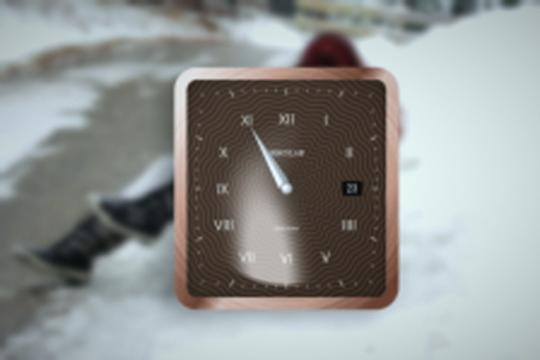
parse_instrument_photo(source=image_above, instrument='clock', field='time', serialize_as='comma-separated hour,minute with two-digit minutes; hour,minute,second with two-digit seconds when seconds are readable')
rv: 10,55
